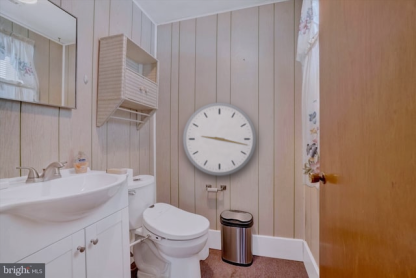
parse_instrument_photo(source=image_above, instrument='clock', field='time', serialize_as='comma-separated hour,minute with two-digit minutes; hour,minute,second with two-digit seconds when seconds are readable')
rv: 9,17
